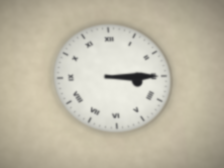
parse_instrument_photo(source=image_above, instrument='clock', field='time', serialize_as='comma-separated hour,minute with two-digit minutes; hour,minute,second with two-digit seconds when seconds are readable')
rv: 3,15
